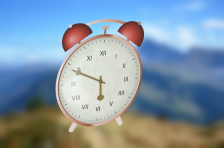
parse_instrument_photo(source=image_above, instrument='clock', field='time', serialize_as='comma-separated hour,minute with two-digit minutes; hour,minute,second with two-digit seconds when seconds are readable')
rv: 5,49
